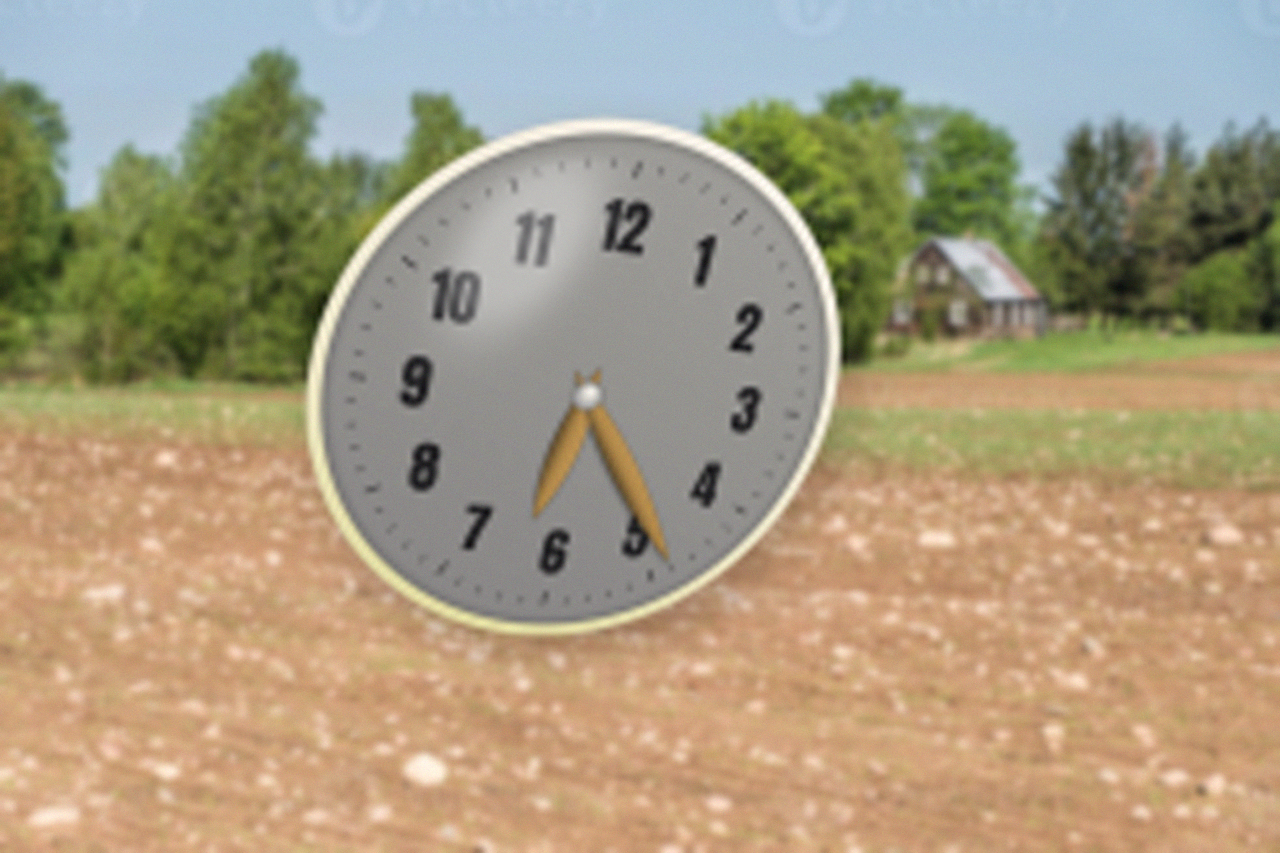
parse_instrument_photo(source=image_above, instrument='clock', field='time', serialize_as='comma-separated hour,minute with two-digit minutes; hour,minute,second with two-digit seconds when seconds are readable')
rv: 6,24
